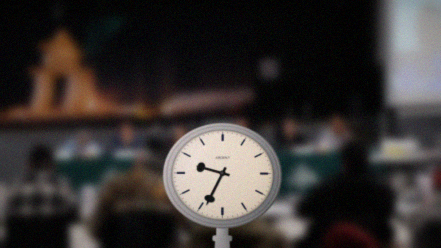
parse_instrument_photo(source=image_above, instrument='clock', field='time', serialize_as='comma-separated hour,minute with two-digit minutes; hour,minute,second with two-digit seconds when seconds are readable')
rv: 9,34
